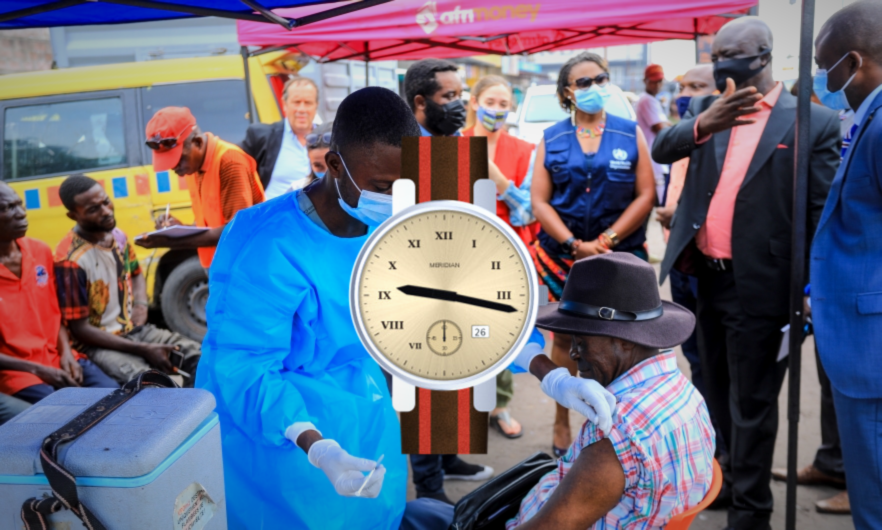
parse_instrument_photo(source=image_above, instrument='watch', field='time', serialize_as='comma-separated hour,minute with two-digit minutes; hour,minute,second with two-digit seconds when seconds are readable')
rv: 9,17
